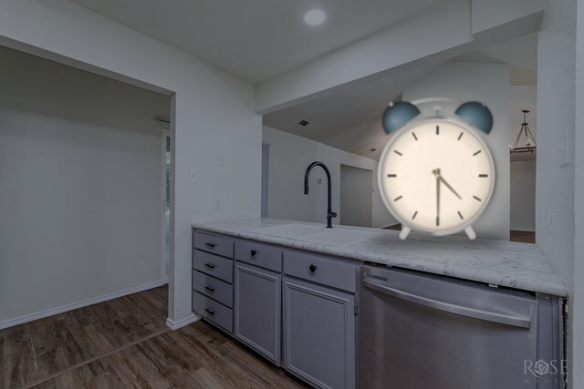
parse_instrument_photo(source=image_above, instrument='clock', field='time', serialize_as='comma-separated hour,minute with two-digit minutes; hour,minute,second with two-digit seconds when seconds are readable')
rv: 4,30
